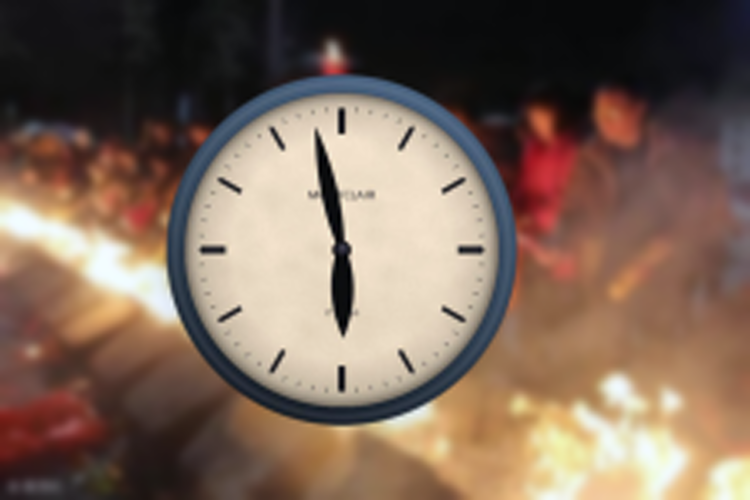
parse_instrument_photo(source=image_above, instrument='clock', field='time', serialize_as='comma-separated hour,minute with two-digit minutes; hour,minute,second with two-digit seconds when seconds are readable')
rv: 5,58
